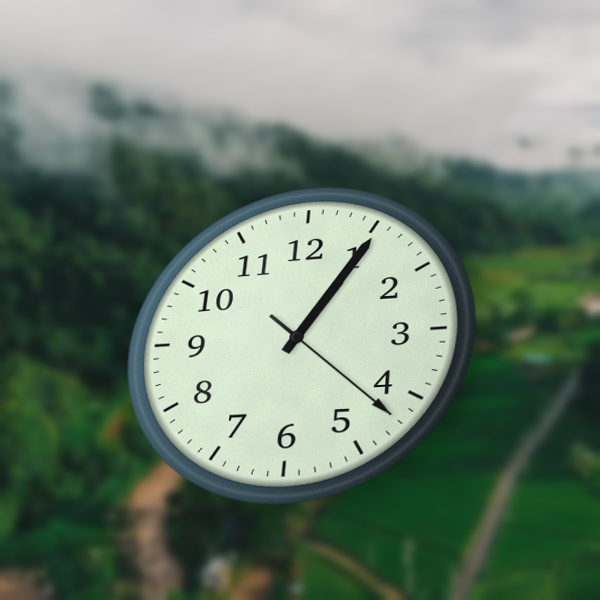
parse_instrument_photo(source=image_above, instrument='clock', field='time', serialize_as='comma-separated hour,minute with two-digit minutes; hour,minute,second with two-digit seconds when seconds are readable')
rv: 1,05,22
